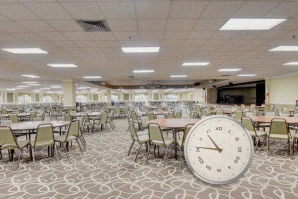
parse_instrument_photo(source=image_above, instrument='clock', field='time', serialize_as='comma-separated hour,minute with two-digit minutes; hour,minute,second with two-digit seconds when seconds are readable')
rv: 10,46
